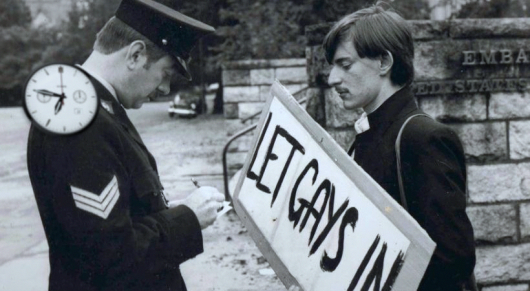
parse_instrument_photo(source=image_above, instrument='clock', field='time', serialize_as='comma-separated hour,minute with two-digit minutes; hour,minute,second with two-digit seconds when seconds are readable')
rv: 6,47
